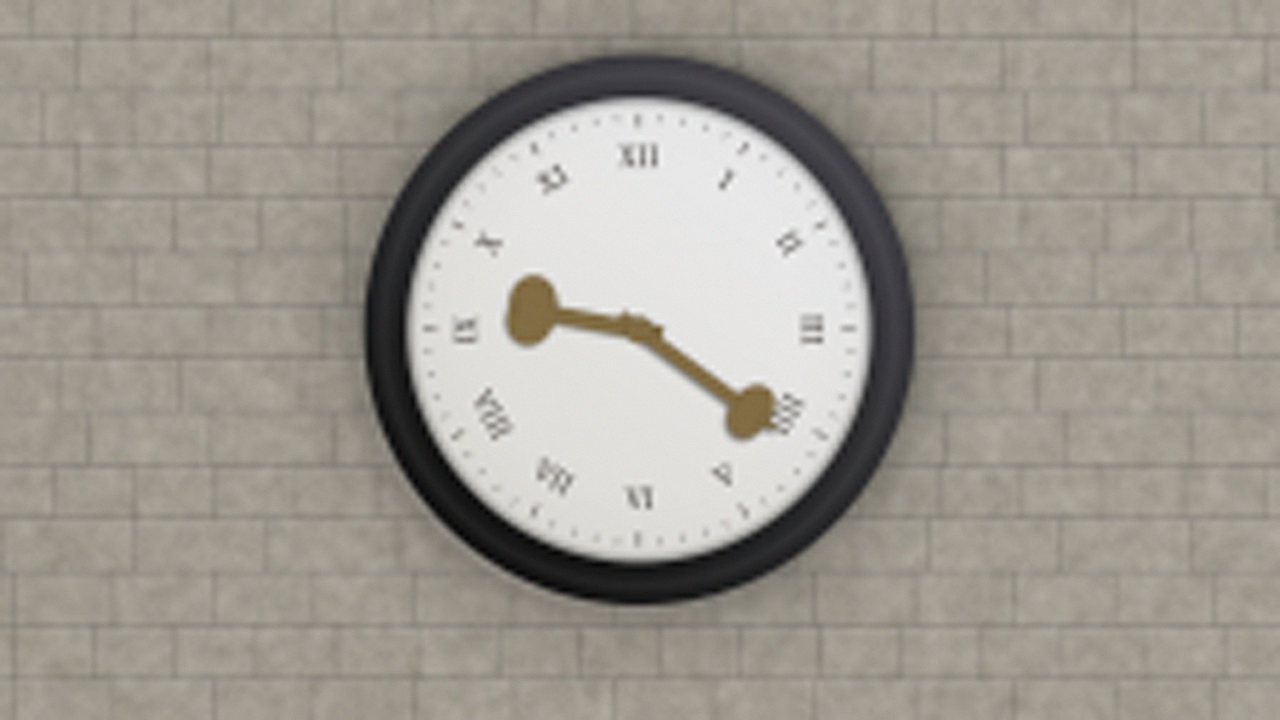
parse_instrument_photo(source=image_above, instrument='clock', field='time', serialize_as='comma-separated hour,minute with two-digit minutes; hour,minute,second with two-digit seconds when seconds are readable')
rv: 9,21
